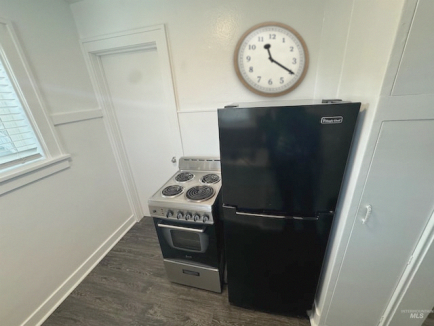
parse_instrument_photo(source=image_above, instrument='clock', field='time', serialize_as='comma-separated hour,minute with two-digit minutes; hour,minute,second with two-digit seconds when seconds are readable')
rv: 11,20
